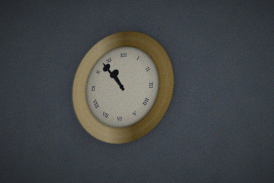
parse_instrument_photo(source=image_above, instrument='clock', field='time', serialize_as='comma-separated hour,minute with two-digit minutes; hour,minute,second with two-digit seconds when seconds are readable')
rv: 10,53
